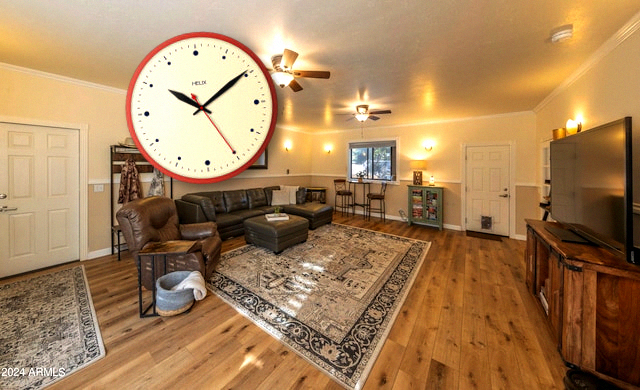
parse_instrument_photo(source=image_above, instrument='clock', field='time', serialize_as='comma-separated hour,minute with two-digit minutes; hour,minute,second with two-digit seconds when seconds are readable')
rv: 10,09,25
